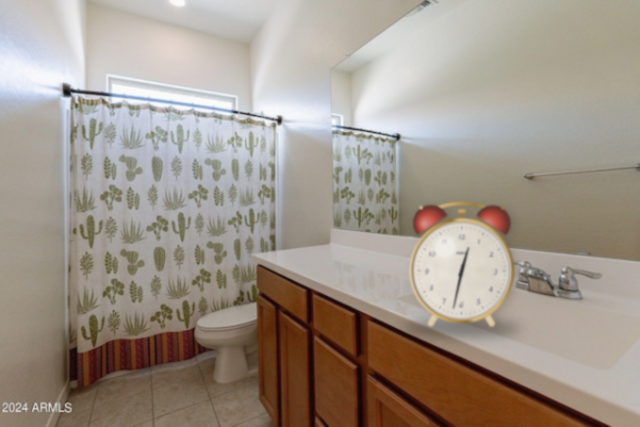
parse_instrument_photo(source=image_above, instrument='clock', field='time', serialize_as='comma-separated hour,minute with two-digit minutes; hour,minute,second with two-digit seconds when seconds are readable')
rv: 12,32
